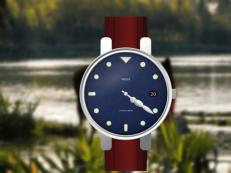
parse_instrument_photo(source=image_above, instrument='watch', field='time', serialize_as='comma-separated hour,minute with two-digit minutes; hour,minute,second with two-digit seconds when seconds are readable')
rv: 4,21
